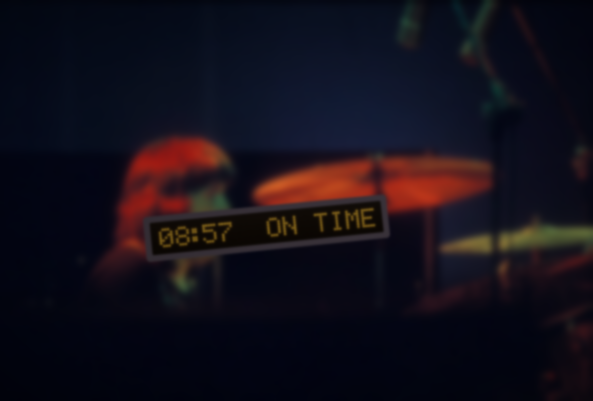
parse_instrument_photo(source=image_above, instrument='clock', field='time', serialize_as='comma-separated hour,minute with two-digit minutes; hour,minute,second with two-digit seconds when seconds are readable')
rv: 8,57
